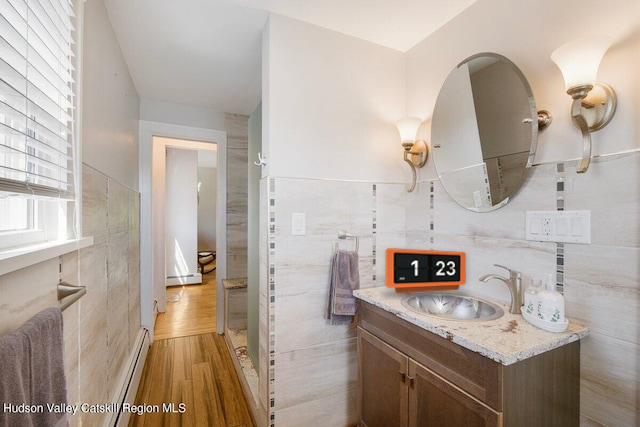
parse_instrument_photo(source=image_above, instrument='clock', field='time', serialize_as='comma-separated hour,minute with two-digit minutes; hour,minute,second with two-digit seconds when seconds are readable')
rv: 1,23
